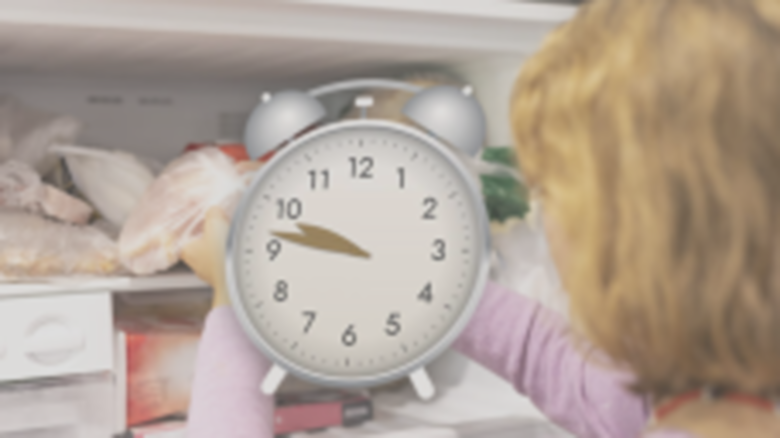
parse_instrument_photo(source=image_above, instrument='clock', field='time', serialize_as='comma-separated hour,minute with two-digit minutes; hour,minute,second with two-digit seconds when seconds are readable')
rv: 9,47
